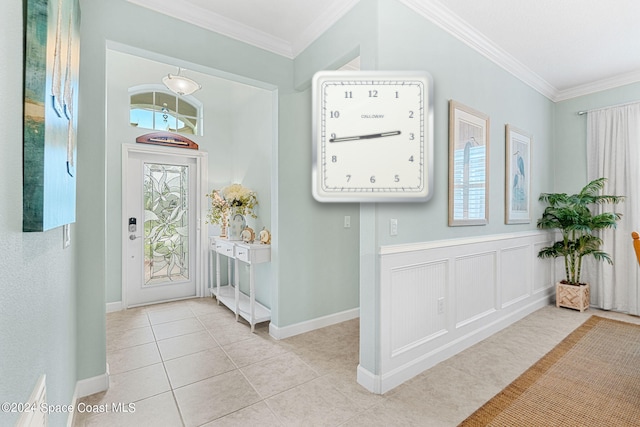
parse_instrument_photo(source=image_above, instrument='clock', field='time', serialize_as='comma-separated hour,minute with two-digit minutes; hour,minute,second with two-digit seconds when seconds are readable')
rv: 2,44
